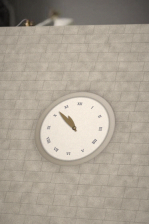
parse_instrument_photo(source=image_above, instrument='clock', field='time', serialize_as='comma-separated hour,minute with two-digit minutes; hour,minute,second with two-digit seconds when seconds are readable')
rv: 10,52
